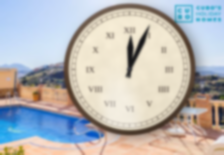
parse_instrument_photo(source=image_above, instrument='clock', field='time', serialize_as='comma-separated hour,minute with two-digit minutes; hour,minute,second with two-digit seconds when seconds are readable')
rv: 12,04
